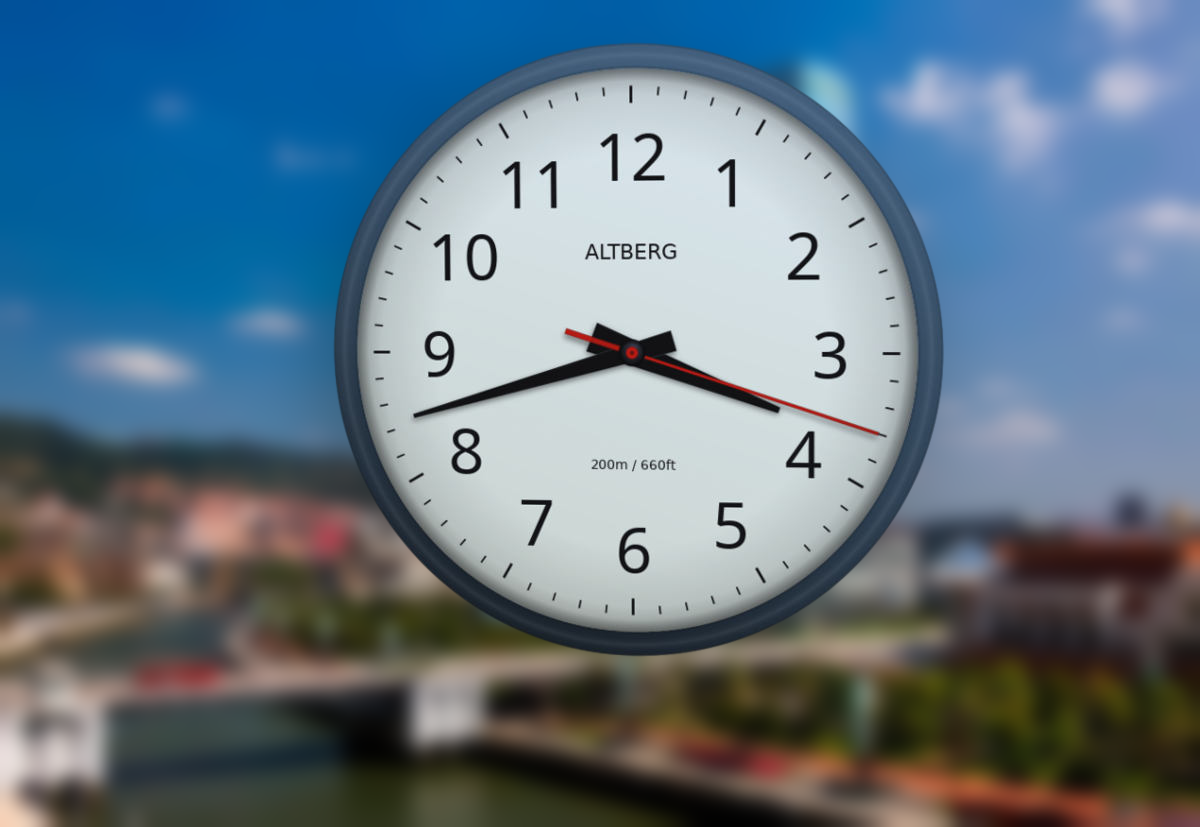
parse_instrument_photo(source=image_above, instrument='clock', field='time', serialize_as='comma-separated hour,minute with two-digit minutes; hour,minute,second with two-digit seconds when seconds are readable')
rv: 3,42,18
